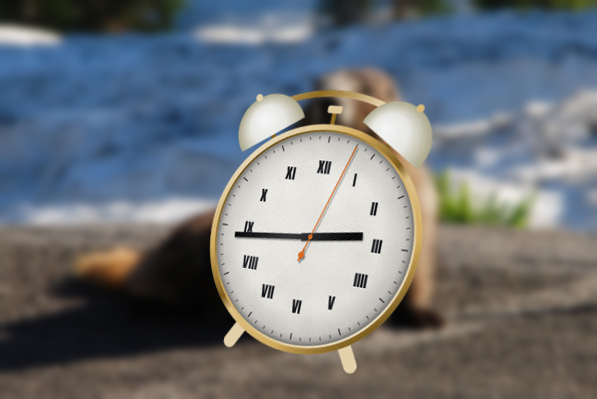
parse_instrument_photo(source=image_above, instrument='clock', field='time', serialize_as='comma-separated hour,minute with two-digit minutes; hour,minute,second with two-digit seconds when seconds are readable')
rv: 2,44,03
